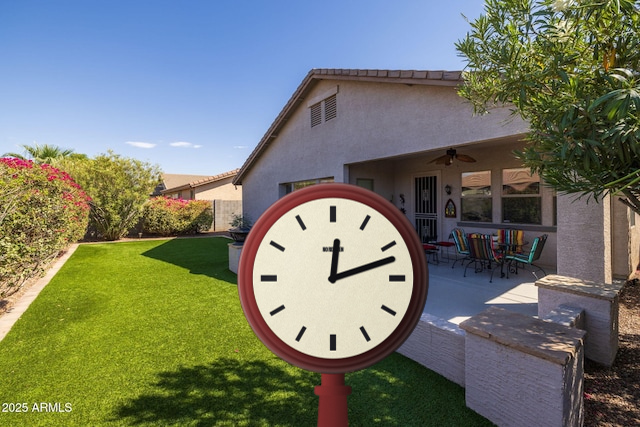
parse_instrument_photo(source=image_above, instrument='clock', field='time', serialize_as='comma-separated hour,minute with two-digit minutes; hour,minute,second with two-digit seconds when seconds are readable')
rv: 12,12
